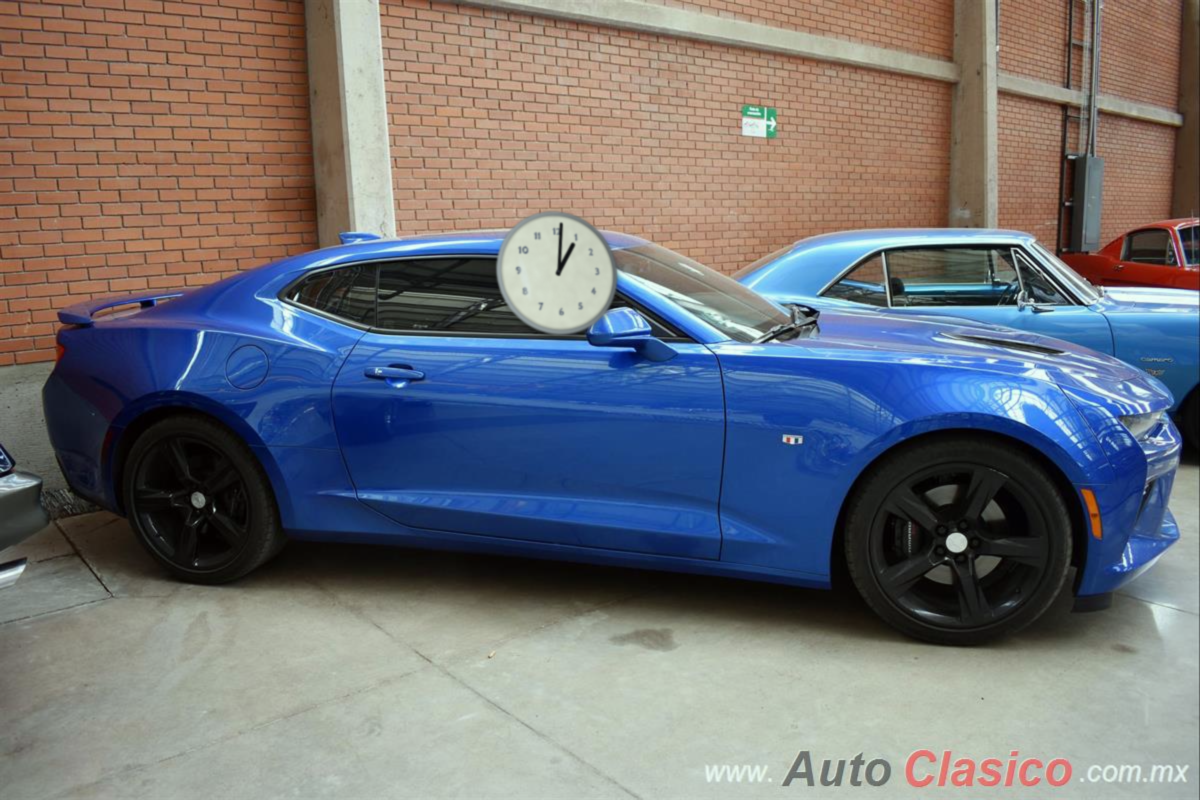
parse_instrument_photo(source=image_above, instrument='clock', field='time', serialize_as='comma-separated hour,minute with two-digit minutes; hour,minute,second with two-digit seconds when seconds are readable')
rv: 1,01
